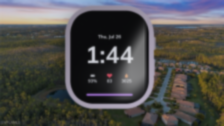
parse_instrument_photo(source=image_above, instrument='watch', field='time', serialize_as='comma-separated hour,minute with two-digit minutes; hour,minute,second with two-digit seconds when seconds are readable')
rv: 1,44
